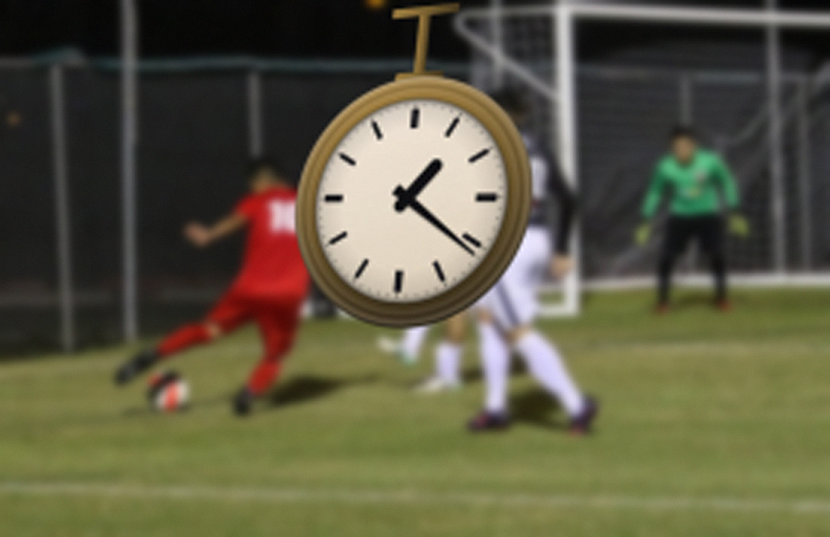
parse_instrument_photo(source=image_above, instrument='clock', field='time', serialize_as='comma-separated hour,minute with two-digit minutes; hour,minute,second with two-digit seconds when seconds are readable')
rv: 1,21
